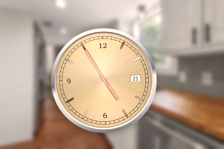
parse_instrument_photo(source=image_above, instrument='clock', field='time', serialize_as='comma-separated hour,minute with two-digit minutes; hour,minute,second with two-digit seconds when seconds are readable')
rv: 4,55
